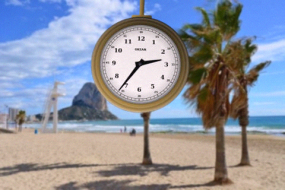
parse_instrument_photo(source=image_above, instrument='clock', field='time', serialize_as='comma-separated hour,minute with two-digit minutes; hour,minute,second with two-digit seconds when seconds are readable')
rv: 2,36
